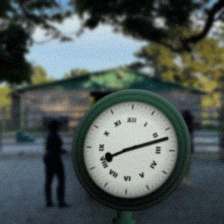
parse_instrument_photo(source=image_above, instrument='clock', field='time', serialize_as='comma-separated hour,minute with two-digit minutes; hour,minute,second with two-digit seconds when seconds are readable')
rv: 8,12
